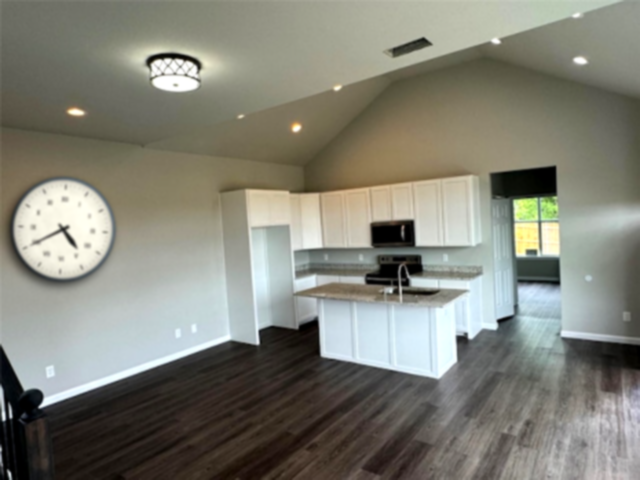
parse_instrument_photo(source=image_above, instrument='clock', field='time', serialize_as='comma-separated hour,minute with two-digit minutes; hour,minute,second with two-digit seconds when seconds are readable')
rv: 4,40
